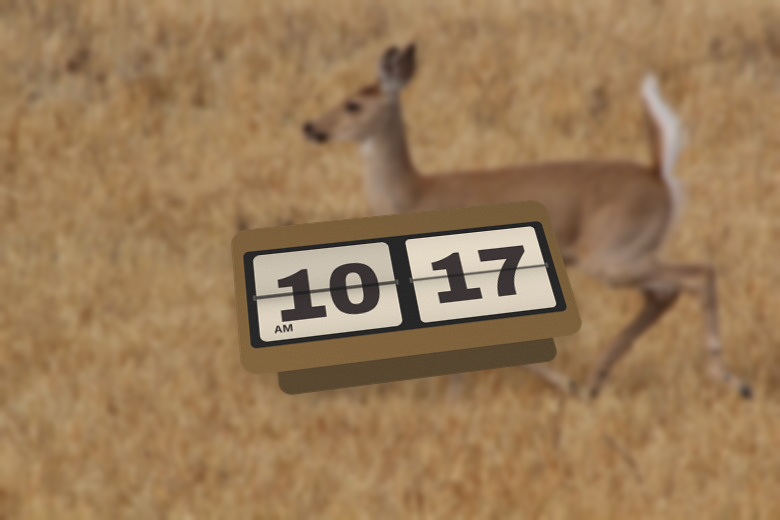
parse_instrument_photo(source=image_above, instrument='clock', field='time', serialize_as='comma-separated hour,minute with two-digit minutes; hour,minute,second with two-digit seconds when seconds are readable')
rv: 10,17
